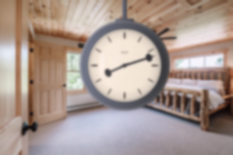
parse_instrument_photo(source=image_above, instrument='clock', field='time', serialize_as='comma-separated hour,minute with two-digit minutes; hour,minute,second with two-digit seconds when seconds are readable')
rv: 8,12
